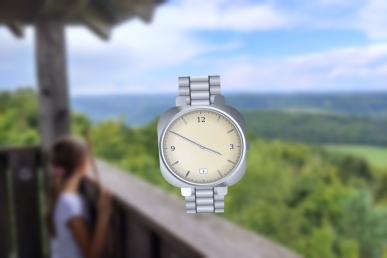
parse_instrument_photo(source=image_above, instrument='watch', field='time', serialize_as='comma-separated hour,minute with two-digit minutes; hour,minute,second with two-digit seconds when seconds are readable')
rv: 3,50
